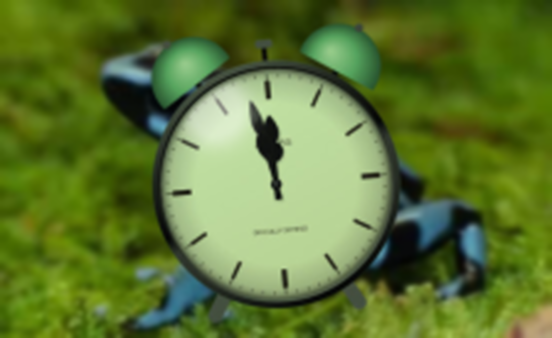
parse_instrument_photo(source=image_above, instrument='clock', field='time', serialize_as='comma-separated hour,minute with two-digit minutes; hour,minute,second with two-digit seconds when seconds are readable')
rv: 11,58
